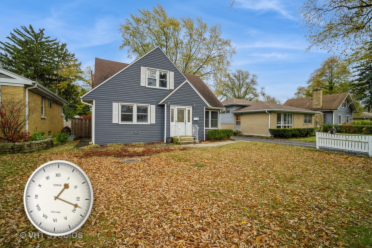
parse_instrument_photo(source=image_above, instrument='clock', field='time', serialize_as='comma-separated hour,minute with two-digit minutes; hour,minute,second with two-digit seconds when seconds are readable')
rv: 1,18
